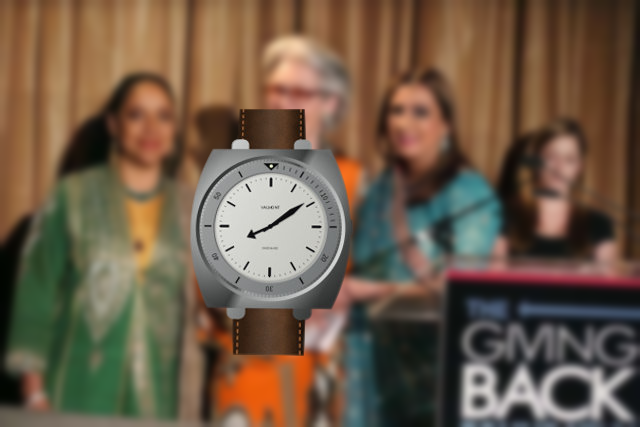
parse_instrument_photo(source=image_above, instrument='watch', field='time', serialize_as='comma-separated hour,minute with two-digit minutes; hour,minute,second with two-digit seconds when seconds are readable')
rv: 8,09
